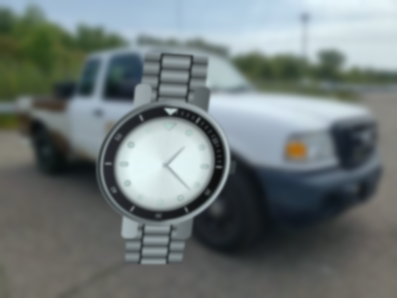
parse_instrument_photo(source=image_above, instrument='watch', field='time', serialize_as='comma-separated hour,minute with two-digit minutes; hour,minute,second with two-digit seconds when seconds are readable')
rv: 1,22
